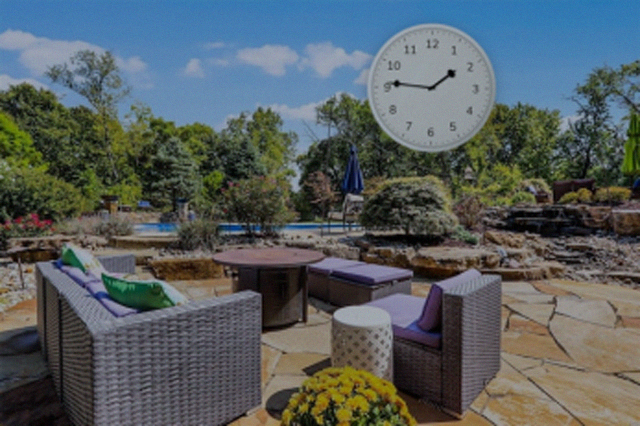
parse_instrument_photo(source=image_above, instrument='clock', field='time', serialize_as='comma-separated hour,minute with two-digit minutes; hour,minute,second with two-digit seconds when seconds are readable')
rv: 1,46
